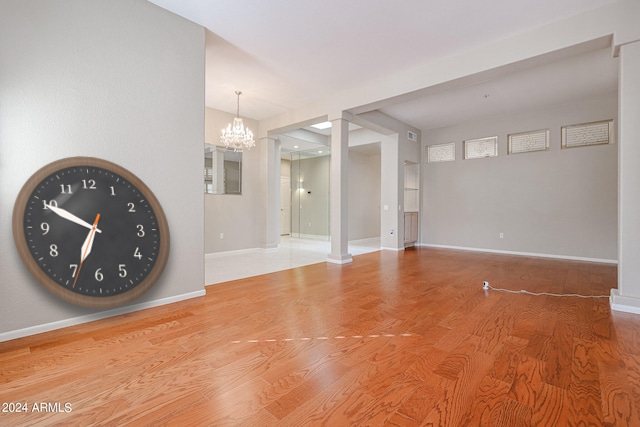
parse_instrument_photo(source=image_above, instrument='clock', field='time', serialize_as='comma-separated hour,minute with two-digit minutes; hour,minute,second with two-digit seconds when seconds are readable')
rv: 6,49,34
